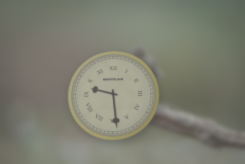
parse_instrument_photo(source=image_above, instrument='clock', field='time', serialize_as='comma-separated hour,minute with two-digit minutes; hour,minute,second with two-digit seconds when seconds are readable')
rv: 9,29
